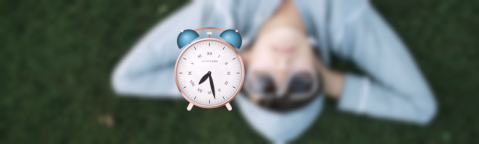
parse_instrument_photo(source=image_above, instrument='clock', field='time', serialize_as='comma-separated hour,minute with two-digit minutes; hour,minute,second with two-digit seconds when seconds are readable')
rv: 7,28
